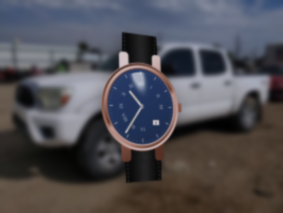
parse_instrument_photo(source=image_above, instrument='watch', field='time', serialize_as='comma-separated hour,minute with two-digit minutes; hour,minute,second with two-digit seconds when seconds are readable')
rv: 10,36
